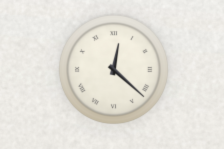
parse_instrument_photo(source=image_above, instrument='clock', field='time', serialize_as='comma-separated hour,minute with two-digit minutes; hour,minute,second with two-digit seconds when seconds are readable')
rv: 12,22
